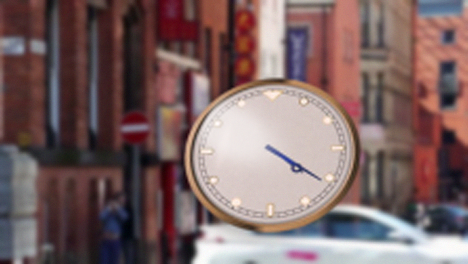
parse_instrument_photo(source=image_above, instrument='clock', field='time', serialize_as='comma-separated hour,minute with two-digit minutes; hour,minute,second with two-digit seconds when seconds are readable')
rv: 4,21
